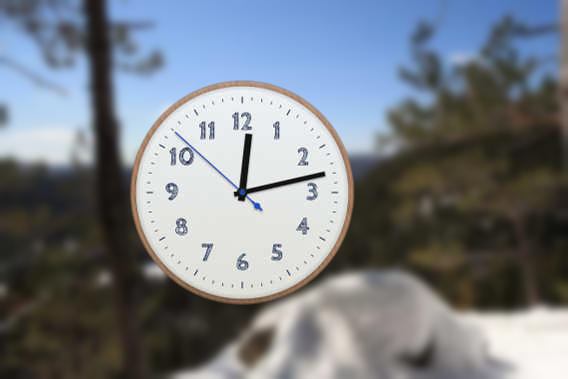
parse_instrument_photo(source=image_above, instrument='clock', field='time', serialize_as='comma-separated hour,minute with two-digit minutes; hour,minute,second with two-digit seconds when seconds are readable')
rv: 12,12,52
